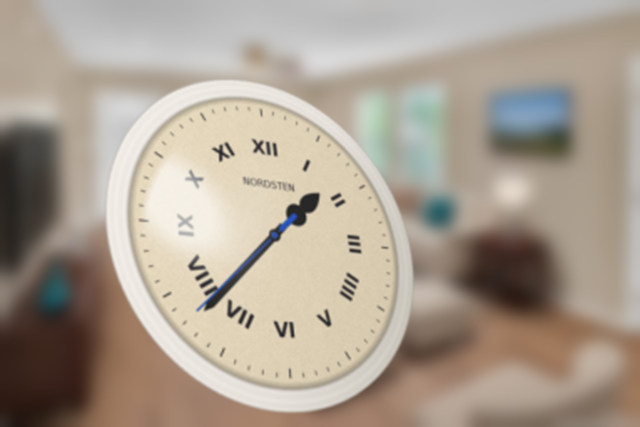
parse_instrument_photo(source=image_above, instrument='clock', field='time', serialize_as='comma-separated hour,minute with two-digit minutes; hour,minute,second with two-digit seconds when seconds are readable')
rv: 1,37,38
